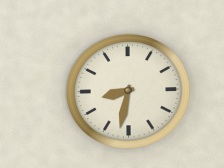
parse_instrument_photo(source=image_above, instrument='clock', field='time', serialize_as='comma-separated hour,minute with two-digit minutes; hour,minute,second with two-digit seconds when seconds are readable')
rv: 8,32
